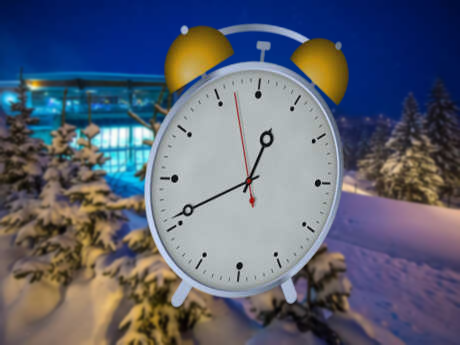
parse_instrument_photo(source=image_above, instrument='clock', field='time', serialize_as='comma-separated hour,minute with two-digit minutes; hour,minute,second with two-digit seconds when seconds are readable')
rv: 12,40,57
